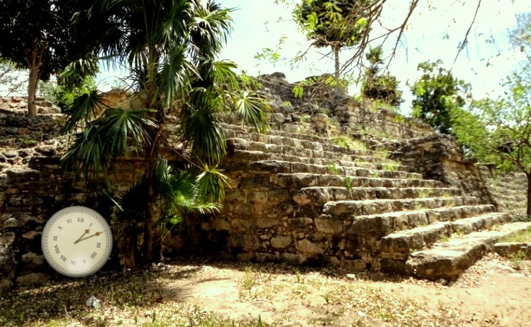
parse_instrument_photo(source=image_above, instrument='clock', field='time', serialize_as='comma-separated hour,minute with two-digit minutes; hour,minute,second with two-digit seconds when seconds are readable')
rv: 1,10
